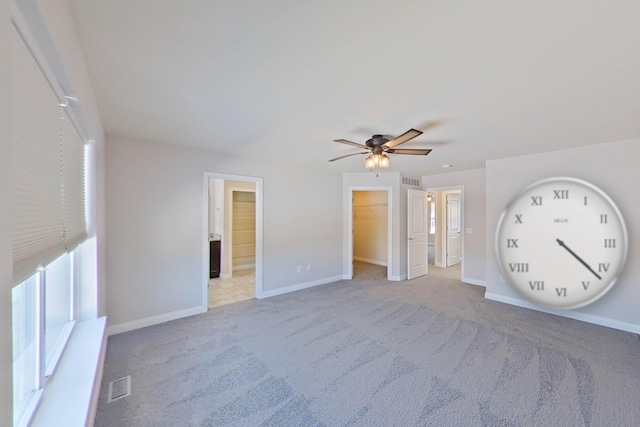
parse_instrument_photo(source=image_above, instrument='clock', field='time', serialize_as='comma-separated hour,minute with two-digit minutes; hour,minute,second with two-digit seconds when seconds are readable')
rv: 4,22
